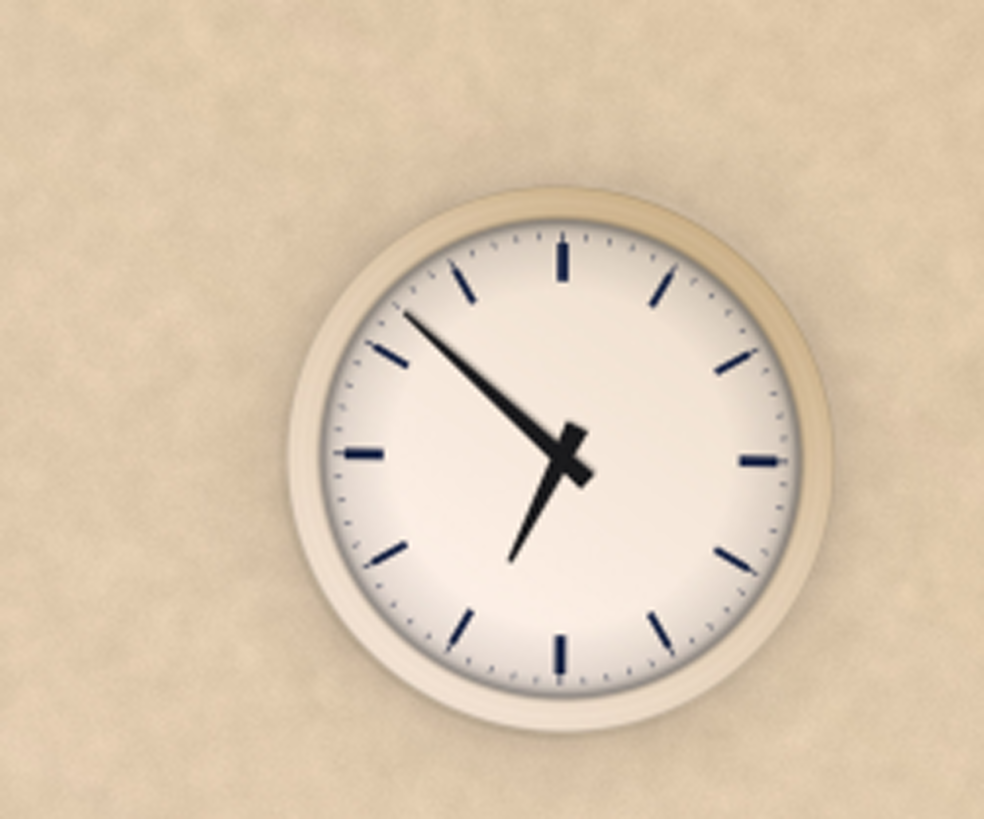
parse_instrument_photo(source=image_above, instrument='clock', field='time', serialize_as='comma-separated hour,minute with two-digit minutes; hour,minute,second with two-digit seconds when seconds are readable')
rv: 6,52
